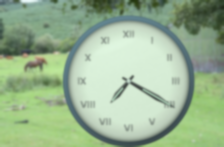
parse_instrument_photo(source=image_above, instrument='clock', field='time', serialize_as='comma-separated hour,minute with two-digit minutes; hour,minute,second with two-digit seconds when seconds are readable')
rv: 7,20
